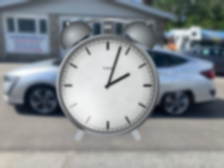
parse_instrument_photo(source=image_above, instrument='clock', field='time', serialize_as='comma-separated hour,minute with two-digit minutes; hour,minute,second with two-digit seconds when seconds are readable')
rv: 2,03
